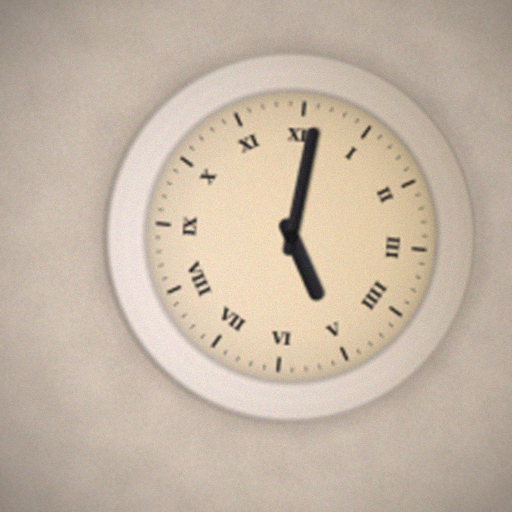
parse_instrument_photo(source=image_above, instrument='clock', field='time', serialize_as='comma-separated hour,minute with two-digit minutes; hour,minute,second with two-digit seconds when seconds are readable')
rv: 5,01
